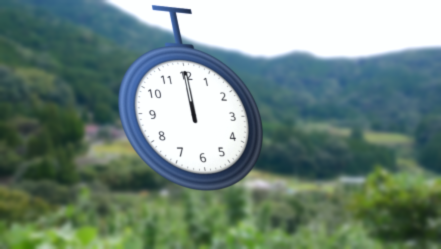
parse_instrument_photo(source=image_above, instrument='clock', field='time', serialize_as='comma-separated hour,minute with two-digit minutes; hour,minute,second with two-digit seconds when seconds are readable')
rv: 12,00
